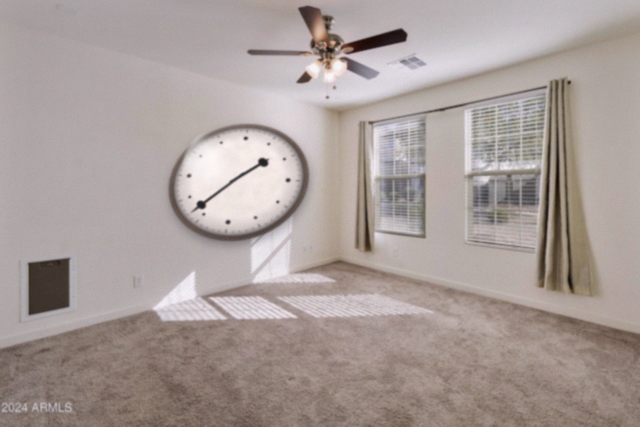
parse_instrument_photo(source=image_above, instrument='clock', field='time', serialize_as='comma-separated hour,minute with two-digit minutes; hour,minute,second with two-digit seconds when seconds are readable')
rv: 1,37
